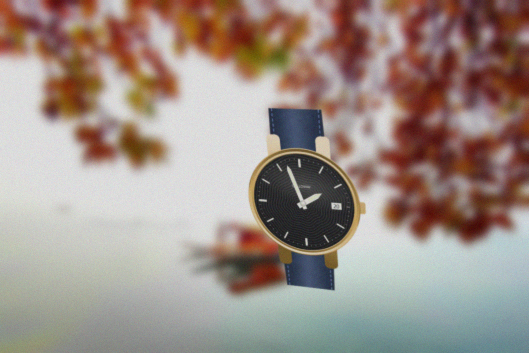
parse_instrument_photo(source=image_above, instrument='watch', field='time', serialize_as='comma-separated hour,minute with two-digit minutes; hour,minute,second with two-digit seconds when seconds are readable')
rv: 1,57
